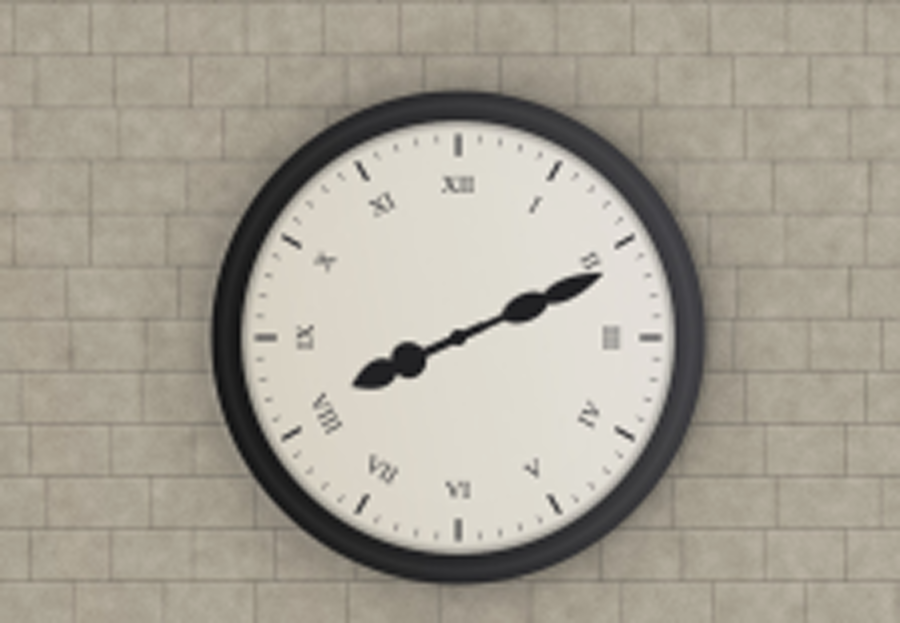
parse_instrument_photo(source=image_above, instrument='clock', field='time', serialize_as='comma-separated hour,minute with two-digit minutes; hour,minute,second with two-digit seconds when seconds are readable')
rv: 8,11
